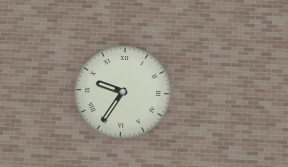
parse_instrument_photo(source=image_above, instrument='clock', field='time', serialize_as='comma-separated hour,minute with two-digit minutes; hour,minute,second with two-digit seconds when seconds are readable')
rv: 9,35
